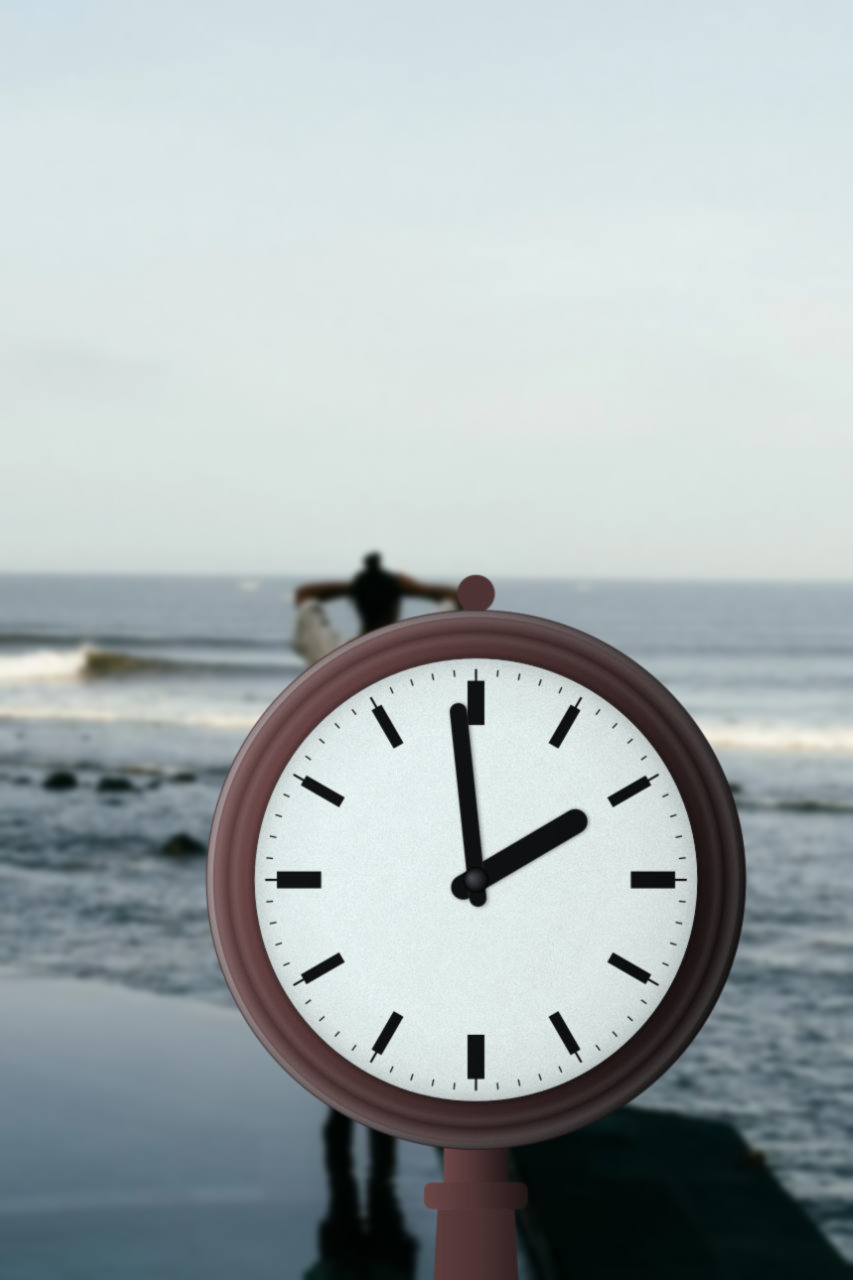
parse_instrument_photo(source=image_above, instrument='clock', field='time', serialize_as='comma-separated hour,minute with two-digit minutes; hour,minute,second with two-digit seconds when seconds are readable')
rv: 1,59
